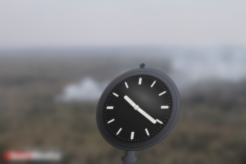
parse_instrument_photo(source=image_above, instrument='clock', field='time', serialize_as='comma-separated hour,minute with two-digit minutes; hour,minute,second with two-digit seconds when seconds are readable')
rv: 10,21
